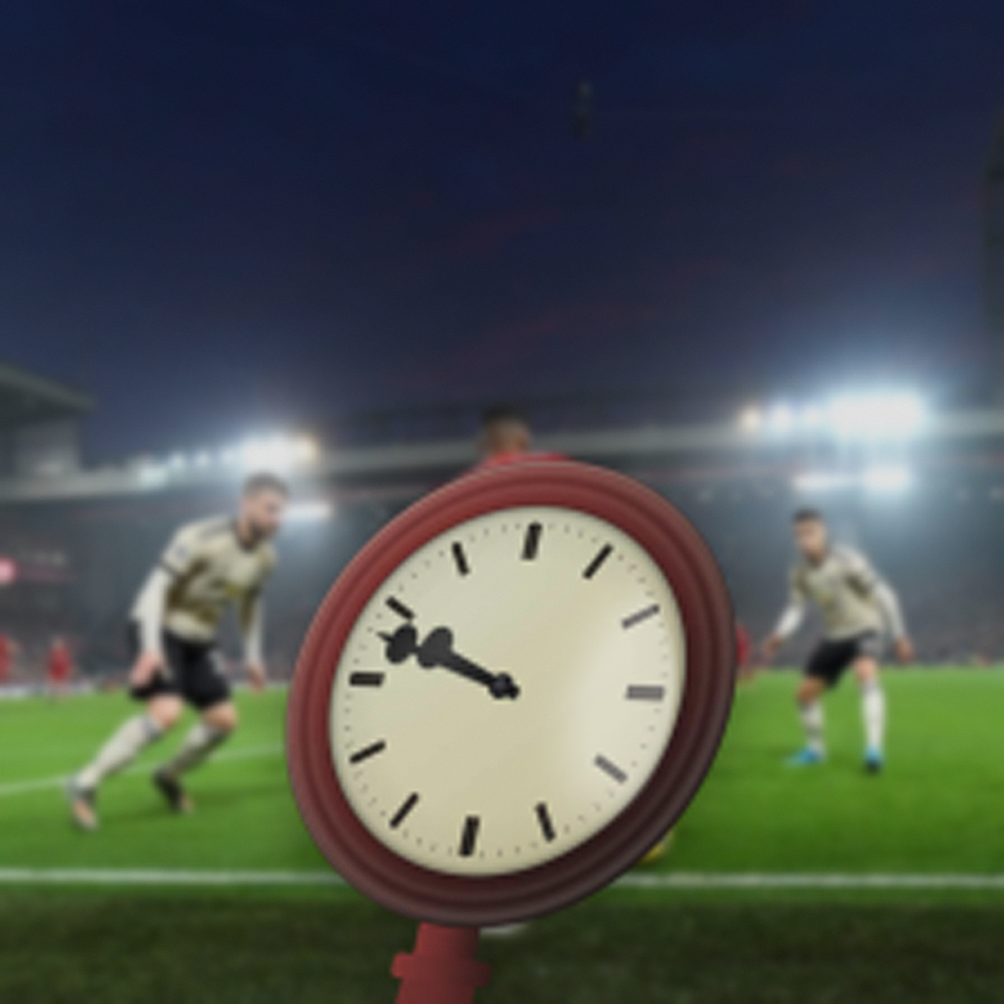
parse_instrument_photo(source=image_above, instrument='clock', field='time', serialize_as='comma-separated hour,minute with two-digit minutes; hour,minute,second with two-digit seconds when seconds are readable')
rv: 9,48
